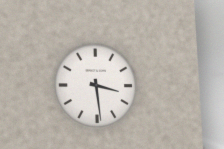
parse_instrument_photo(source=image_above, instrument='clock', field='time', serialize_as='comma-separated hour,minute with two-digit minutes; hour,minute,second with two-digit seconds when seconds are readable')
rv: 3,29
